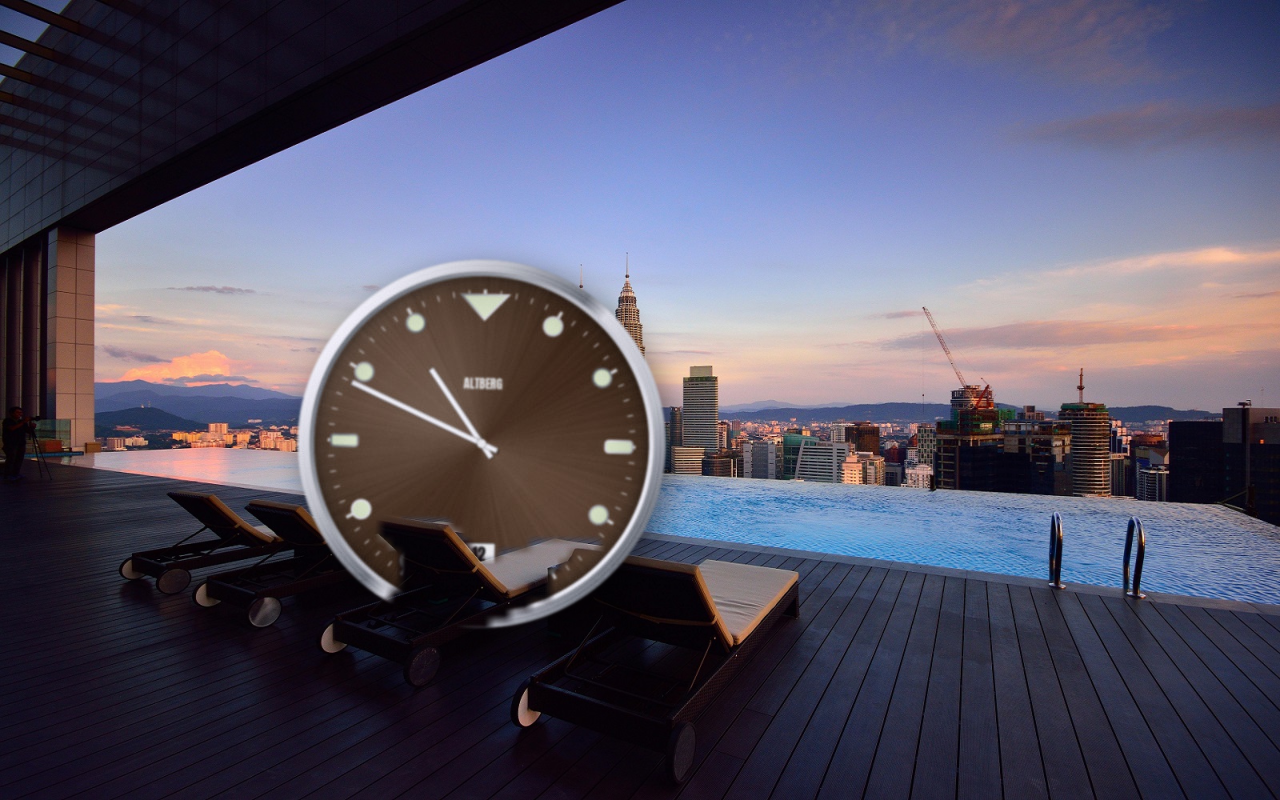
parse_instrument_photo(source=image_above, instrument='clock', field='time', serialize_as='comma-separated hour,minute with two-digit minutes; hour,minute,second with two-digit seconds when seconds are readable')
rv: 10,49
